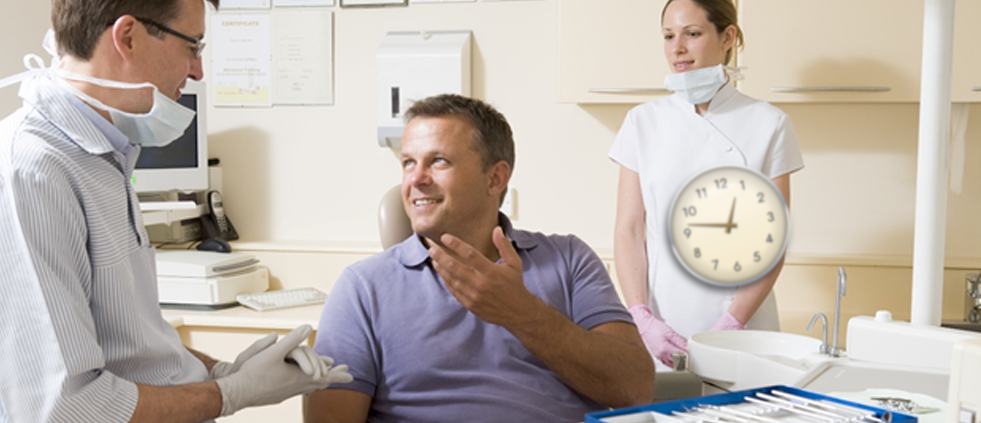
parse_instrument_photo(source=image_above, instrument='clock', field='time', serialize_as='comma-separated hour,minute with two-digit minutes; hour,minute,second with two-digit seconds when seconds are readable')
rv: 12,47
